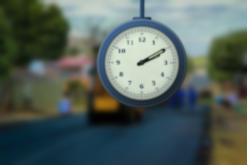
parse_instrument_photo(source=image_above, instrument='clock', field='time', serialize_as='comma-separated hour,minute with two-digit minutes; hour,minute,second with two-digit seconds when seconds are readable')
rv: 2,10
